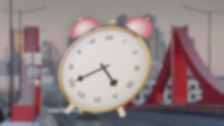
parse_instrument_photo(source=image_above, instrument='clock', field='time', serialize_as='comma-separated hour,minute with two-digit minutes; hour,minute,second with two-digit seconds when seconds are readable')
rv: 4,40
